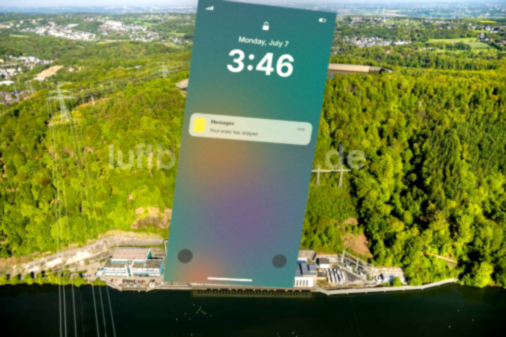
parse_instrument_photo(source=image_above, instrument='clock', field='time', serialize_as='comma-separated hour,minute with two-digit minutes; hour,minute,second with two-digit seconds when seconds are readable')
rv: 3,46
